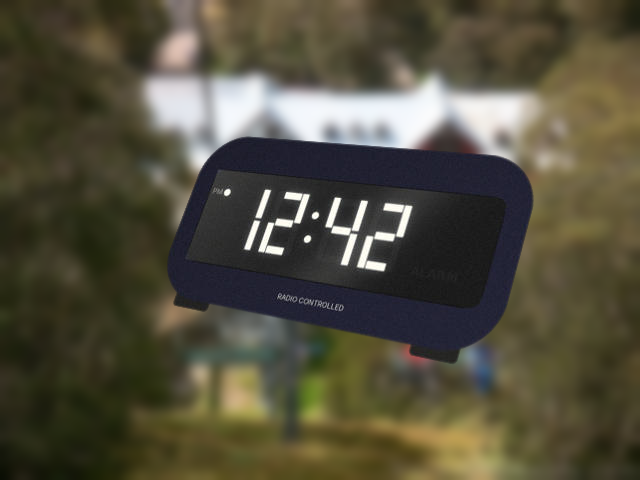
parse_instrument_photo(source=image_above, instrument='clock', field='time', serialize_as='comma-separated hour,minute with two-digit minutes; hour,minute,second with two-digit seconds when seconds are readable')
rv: 12,42
